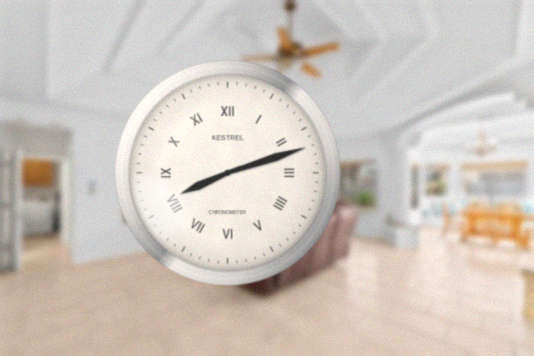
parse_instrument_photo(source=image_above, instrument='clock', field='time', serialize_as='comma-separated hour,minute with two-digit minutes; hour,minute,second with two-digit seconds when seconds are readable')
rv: 8,12
